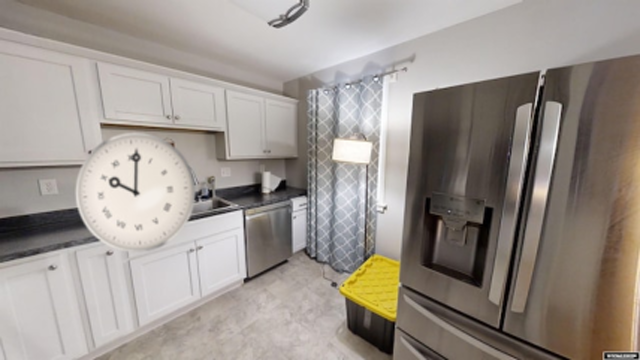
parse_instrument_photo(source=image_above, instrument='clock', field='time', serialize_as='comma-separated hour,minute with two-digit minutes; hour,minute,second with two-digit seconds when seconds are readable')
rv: 10,01
